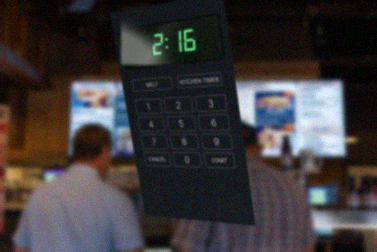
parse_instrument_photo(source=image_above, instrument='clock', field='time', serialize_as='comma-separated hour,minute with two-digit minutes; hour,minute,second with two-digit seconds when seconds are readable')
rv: 2,16
